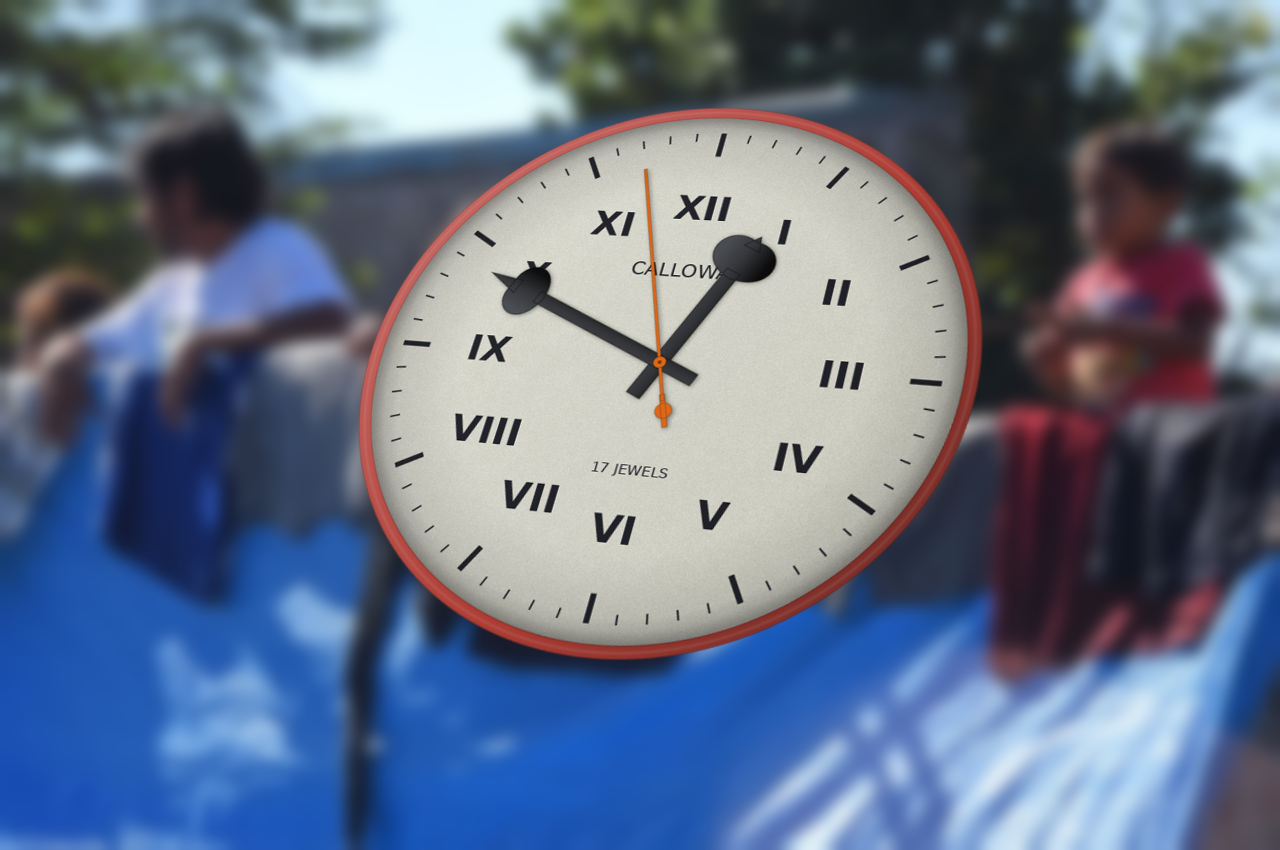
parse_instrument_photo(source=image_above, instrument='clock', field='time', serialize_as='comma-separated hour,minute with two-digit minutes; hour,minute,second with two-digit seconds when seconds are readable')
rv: 12,48,57
